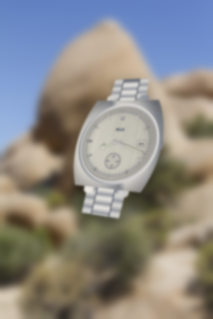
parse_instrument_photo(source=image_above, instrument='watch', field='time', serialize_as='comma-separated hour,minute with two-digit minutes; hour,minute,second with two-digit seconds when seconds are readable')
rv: 8,18
